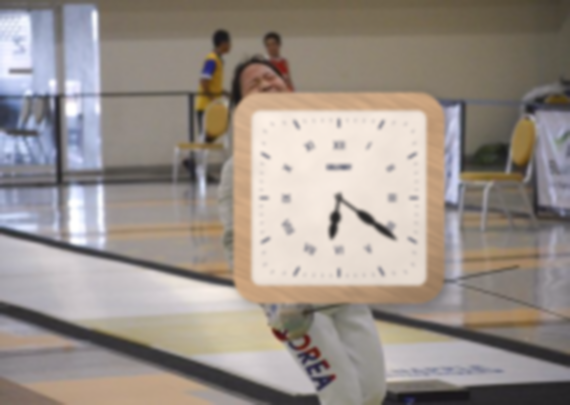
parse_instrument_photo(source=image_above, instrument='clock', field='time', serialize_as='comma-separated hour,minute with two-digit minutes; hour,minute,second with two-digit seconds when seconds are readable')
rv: 6,21
